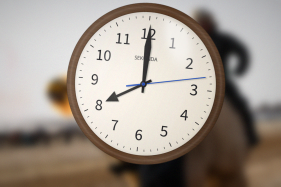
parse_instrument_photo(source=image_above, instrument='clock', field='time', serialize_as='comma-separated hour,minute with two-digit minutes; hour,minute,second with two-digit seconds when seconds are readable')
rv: 8,00,13
